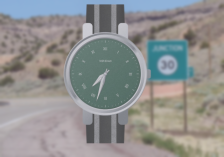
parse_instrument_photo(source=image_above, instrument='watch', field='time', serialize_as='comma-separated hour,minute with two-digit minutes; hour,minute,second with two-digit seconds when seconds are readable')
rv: 7,33
